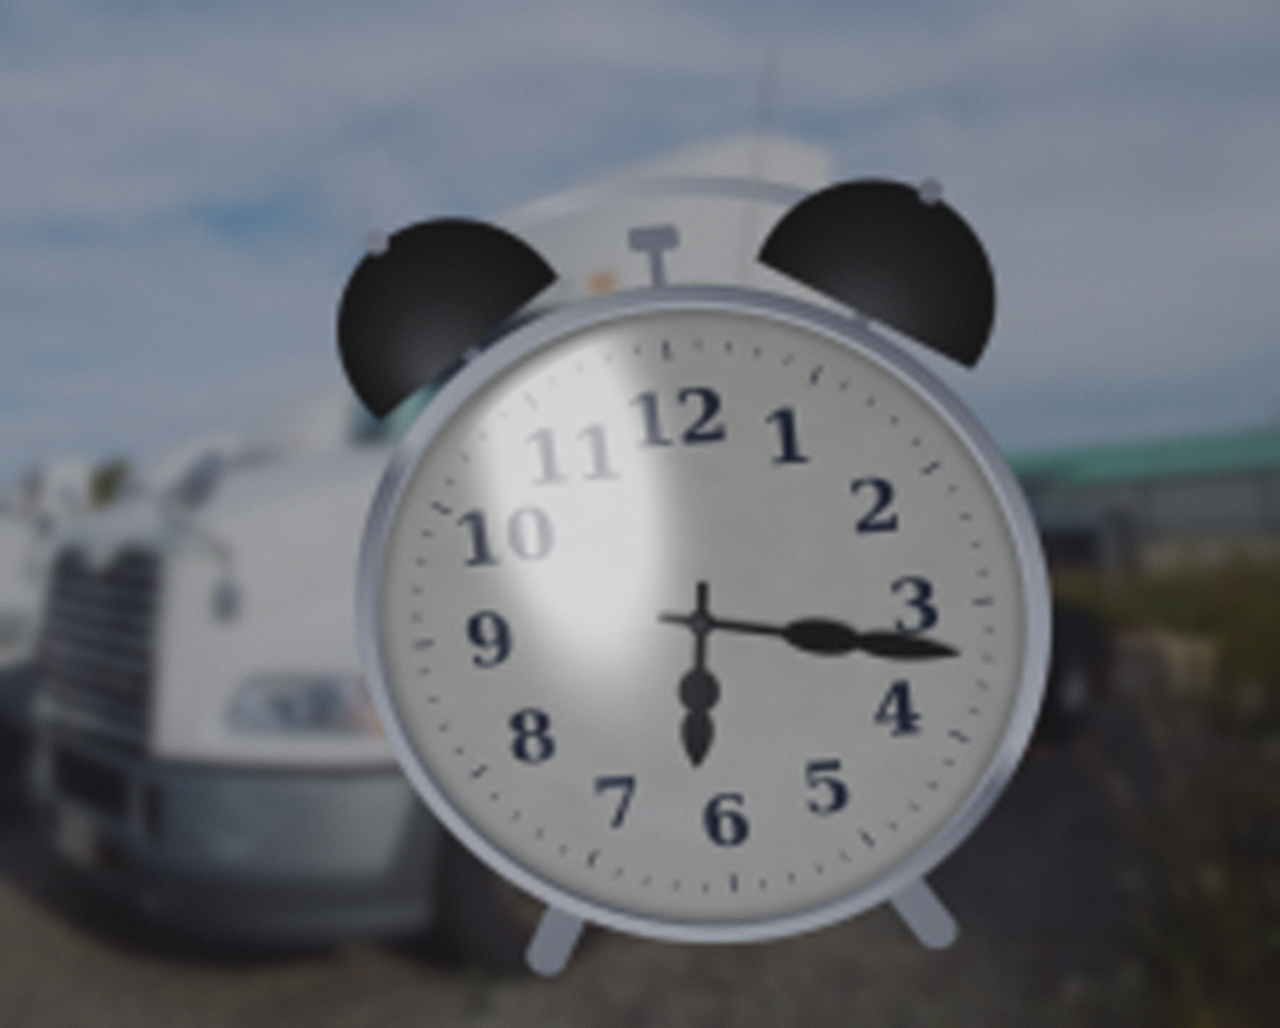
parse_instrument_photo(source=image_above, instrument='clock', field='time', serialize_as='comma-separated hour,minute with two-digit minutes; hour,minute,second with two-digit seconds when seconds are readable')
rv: 6,17
